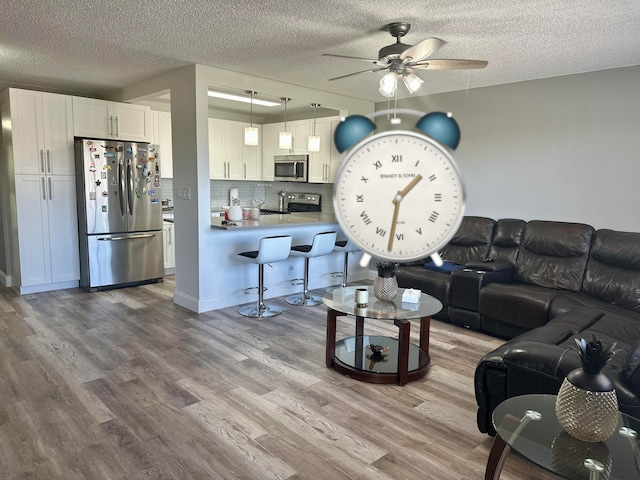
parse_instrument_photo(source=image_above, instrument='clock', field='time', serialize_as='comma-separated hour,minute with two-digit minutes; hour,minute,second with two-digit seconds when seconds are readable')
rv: 1,32
